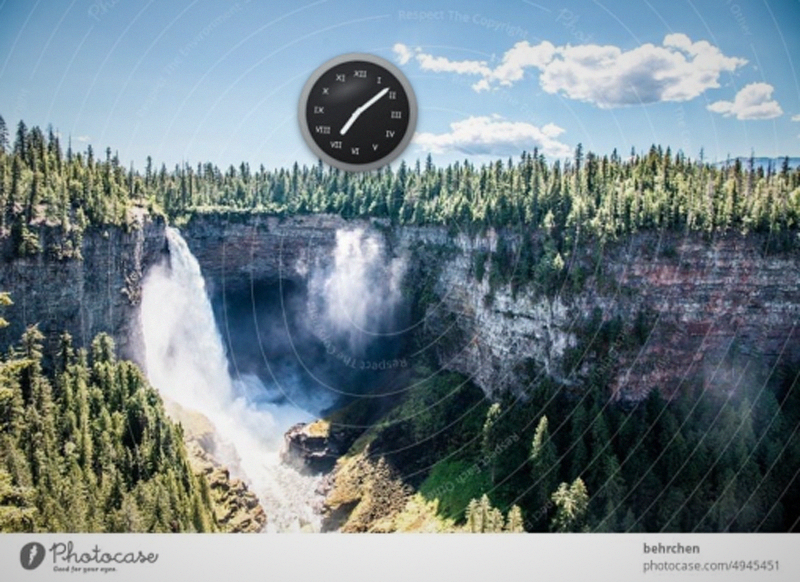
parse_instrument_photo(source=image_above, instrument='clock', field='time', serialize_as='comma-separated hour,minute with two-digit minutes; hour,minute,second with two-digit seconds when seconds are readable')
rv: 7,08
